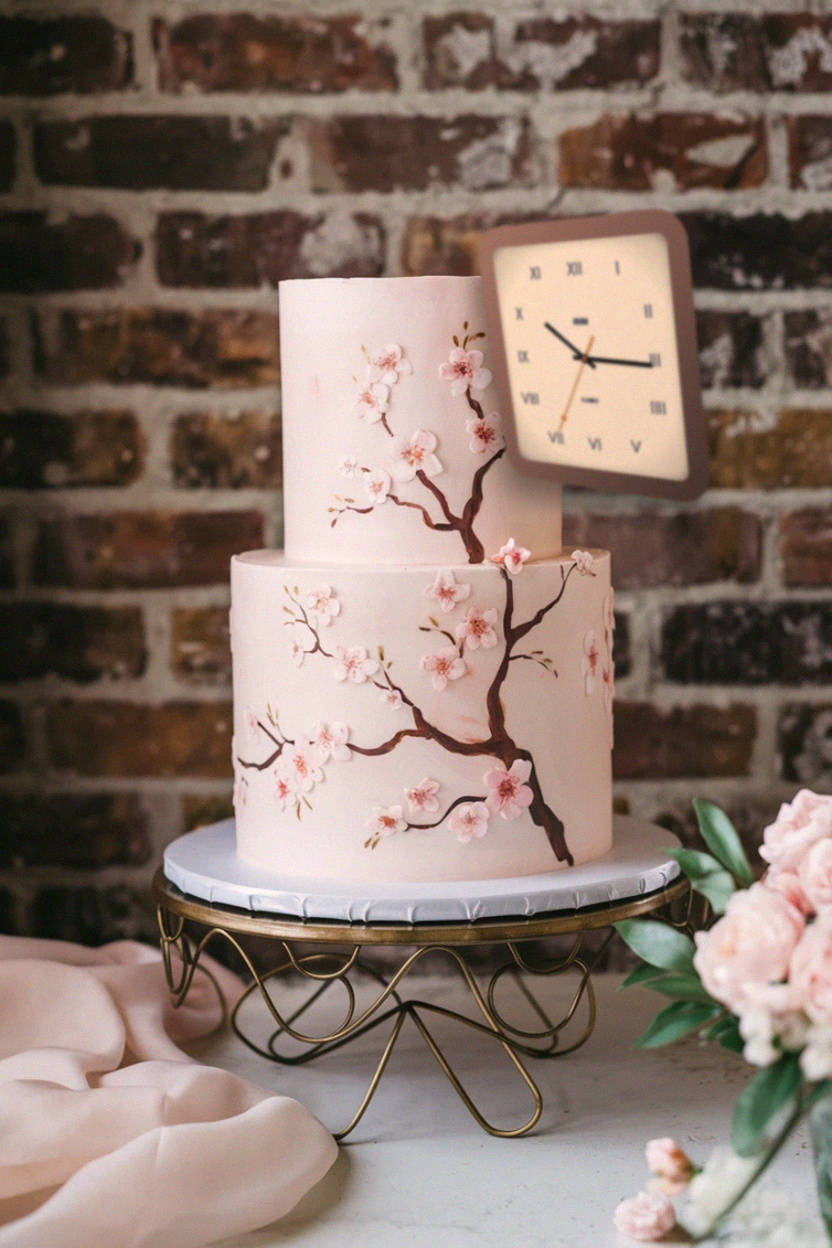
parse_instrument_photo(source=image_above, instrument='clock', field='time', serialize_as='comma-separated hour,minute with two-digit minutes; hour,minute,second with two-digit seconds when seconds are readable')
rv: 10,15,35
